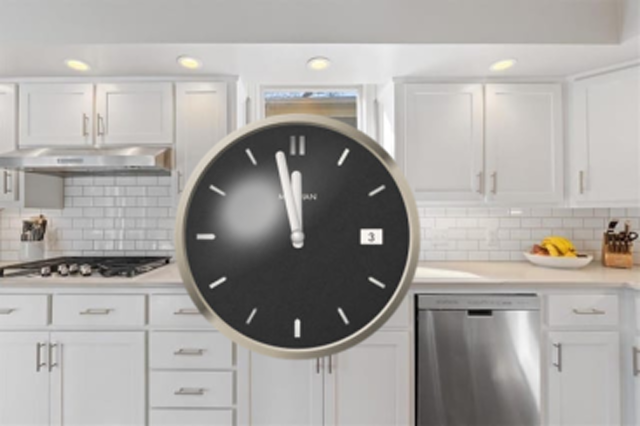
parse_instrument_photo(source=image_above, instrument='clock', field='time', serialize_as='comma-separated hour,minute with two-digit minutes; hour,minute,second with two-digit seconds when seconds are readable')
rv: 11,58
